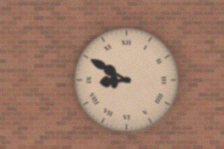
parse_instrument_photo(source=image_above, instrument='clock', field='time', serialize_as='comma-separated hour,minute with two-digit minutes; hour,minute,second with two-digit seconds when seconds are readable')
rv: 8,50
